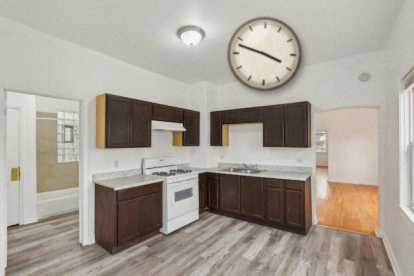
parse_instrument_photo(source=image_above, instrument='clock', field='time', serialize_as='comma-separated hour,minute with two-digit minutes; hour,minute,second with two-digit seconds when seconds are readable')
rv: 3,48
